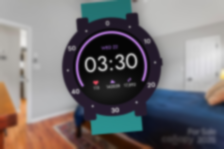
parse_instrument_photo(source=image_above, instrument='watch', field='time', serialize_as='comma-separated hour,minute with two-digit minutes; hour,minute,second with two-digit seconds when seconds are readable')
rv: 3,30
